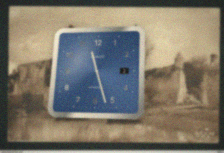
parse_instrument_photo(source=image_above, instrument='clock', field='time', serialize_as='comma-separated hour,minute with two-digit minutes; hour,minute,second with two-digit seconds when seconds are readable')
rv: 11,27
